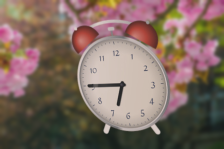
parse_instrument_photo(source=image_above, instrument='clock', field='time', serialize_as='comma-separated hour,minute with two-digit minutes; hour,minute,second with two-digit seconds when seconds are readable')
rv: 6,45
